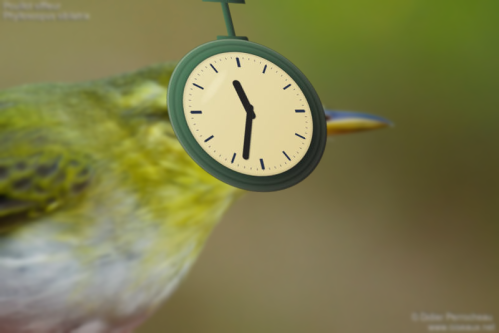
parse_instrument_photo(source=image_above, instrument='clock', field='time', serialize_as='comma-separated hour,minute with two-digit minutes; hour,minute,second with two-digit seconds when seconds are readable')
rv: 11,33
